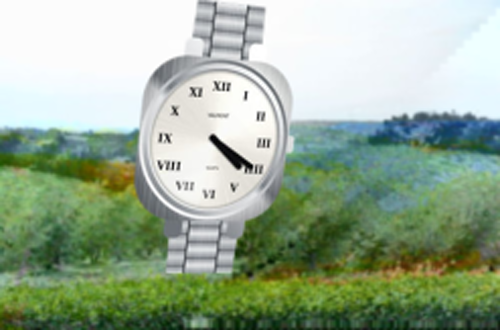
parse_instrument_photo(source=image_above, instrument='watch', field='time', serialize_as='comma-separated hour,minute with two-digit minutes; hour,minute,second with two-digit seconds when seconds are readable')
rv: 4,20
